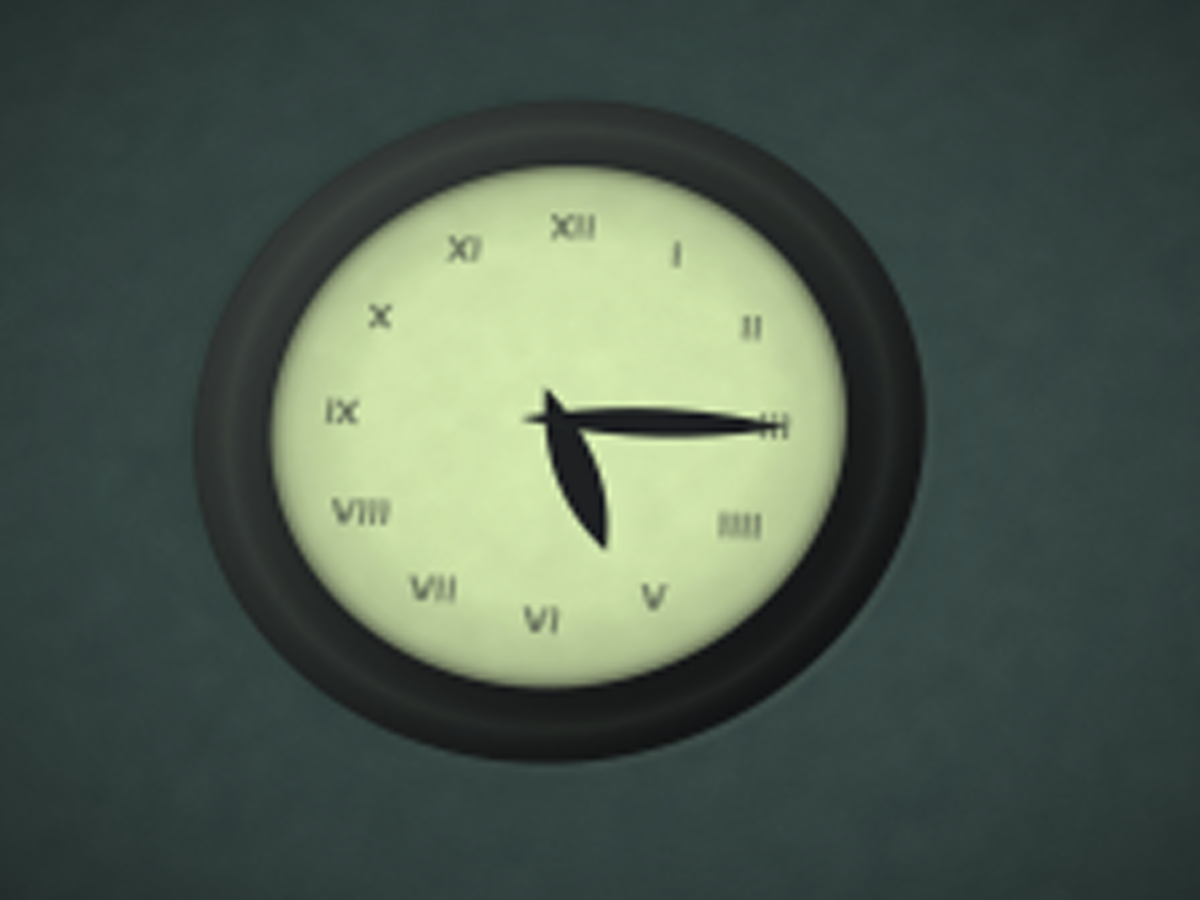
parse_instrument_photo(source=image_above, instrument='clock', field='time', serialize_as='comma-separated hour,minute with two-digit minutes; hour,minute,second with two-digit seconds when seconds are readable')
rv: 5,15
